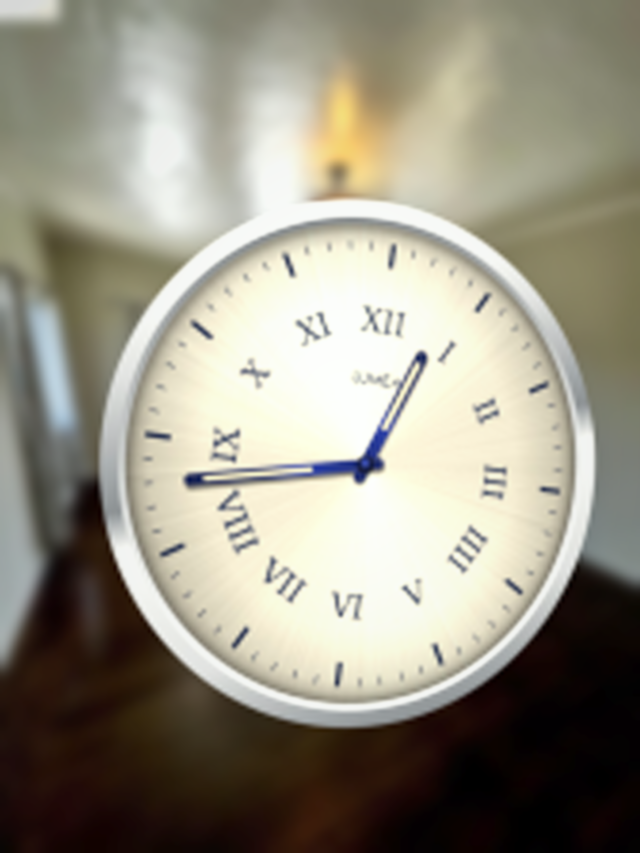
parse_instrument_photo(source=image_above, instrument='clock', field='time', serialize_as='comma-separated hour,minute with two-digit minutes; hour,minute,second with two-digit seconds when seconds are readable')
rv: 12,43
